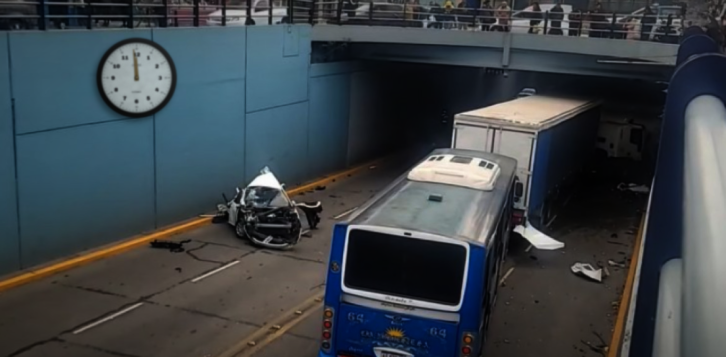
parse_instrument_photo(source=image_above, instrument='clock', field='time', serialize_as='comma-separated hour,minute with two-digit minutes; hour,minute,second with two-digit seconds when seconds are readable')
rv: 11,59
